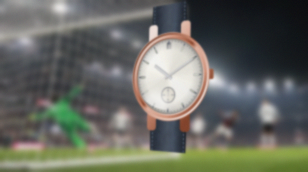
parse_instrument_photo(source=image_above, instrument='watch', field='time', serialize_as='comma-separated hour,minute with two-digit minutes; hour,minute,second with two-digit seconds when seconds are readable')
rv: 10,10
